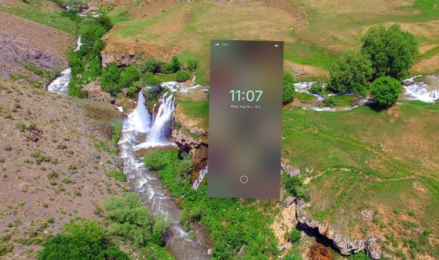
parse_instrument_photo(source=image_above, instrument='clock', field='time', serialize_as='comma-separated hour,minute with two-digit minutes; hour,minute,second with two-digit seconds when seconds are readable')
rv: 11,07
